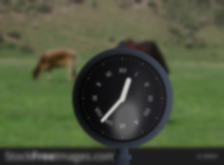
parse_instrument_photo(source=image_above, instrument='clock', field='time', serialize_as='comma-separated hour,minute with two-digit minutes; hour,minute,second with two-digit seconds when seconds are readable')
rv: 12,37
